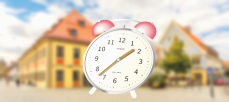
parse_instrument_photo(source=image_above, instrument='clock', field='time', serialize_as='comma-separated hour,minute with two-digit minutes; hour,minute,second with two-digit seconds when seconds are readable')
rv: 1,37
